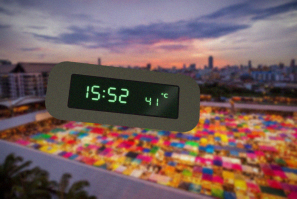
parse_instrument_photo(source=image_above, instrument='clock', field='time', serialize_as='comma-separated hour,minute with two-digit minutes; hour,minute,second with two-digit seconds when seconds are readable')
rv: 15,52
